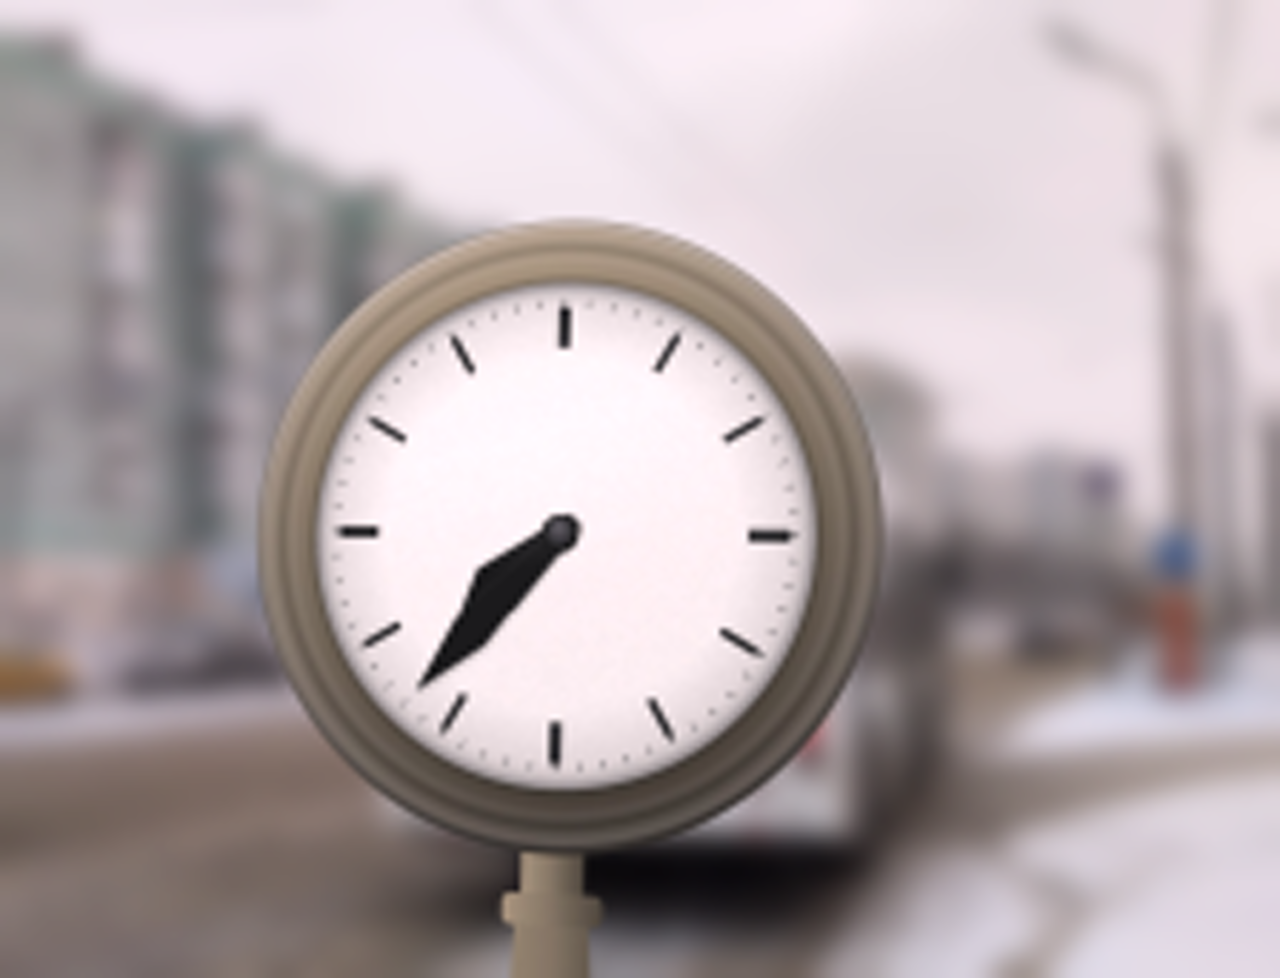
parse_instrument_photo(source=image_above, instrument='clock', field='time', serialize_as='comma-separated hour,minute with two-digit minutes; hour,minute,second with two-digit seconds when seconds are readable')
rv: 7,37
